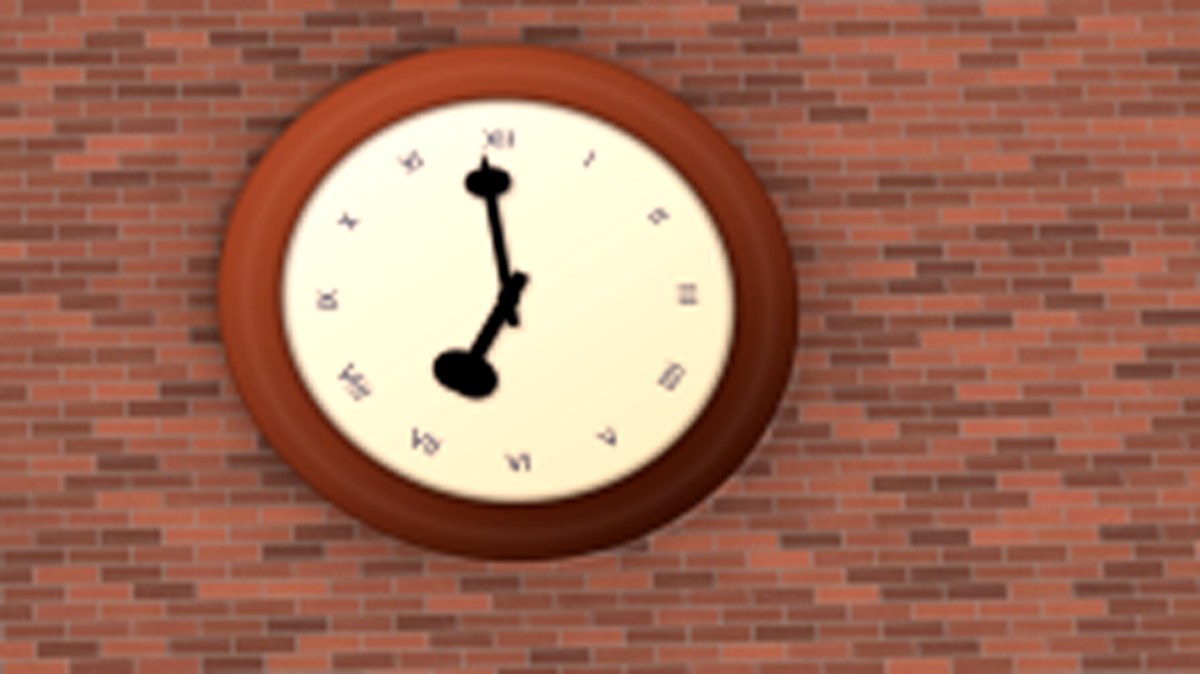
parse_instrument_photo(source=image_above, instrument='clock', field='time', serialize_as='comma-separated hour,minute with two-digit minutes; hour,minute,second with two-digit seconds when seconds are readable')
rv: 6,59
